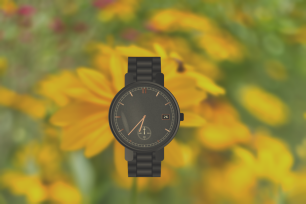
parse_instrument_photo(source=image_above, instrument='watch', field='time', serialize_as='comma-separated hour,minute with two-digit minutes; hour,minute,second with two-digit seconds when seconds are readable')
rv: 6,37
